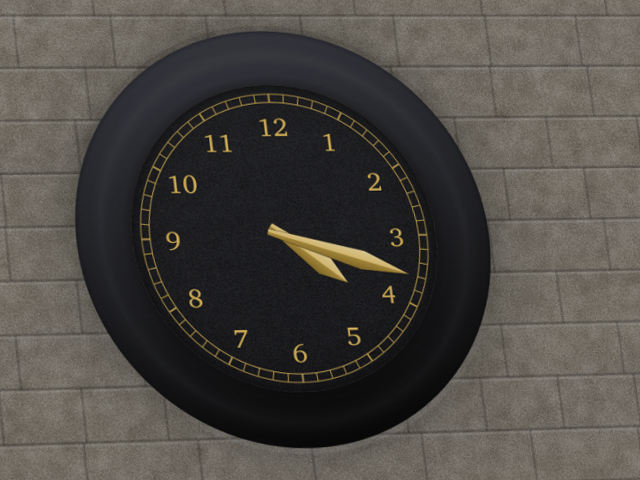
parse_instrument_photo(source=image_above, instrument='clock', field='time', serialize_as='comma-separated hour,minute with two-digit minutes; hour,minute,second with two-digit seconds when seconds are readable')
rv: 4,18
